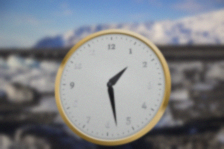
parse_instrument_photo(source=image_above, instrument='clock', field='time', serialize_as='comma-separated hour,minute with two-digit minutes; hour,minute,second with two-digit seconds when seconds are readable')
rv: 1,28
